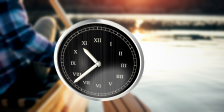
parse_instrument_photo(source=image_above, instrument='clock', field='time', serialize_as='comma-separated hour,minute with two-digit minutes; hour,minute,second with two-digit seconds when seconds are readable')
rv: 10,38
